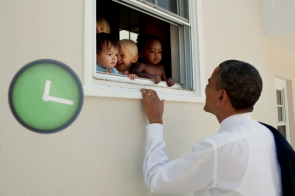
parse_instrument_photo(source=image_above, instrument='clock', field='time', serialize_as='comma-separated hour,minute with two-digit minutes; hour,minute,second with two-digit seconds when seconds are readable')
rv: 12,17
